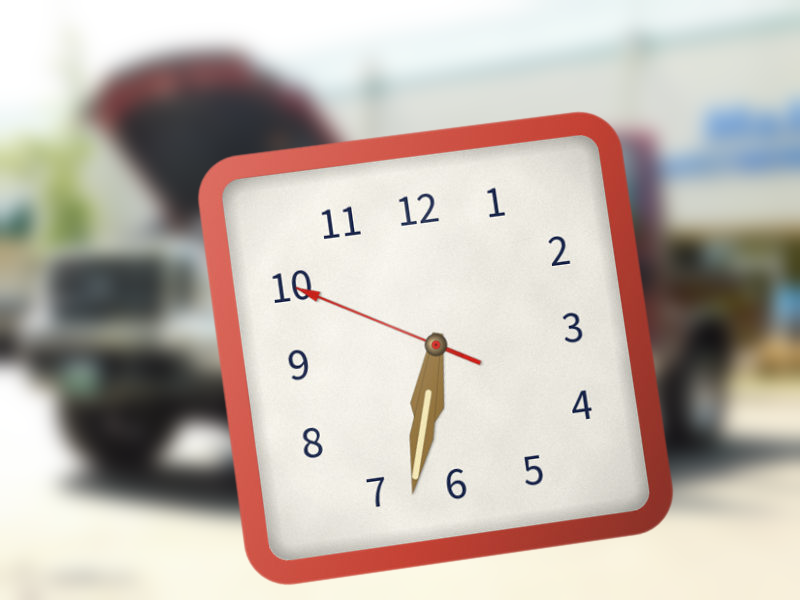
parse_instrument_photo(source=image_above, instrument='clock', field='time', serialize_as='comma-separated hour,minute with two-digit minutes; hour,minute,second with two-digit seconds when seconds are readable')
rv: 6,32,50
